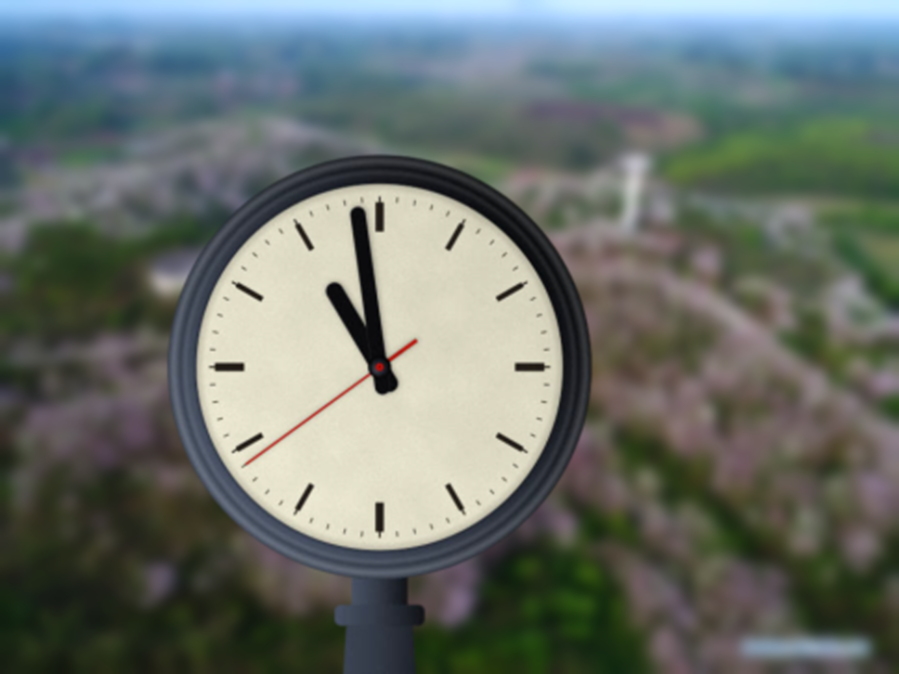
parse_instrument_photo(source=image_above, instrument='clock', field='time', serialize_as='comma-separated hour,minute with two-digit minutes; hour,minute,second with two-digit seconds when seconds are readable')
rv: 10,58,39
